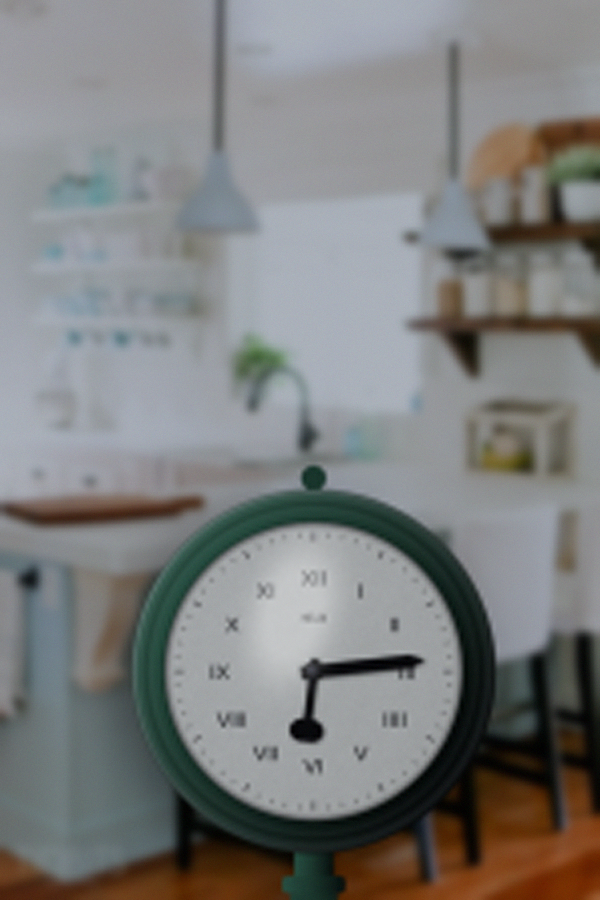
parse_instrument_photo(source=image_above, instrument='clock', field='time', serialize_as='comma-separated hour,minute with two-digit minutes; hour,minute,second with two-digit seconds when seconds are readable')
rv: 6,14
